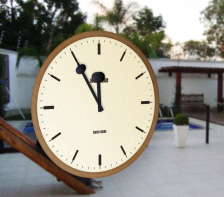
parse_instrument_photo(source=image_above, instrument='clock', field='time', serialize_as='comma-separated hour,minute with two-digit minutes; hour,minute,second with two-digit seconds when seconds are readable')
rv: 11,55
